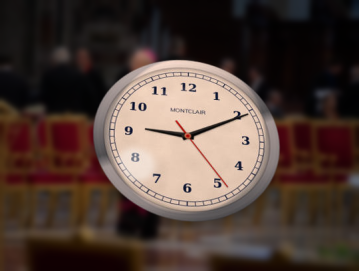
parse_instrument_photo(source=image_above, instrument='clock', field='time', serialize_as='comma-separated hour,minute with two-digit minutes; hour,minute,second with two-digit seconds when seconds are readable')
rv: 9,10,24
